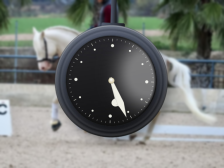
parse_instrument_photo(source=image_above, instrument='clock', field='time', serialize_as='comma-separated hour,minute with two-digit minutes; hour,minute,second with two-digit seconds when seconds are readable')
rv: 5,26
